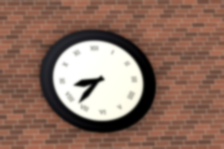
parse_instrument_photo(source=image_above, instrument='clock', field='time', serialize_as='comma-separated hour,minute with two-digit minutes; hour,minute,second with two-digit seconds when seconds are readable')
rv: 8,37
